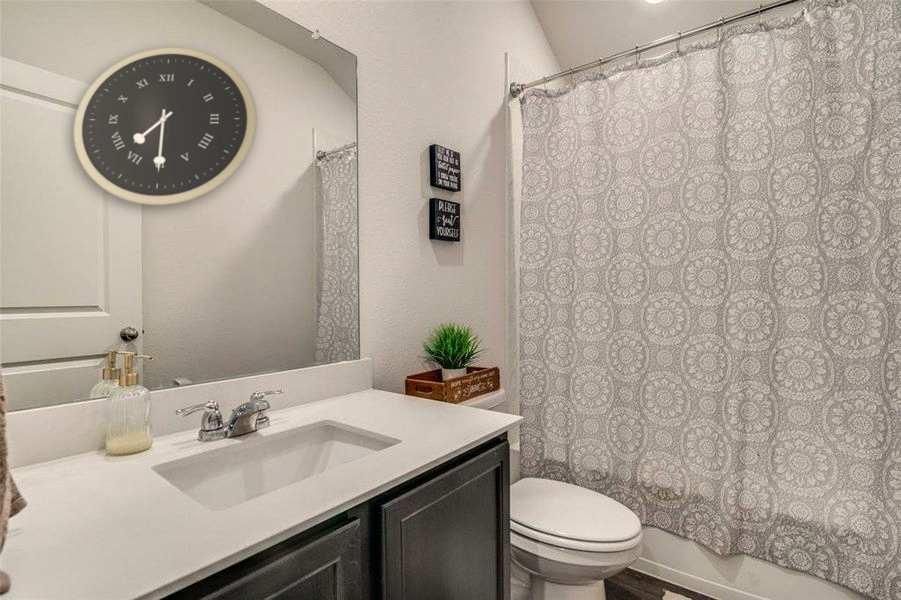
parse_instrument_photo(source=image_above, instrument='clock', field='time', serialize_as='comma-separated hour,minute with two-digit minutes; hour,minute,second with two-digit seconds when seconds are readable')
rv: 7,30
